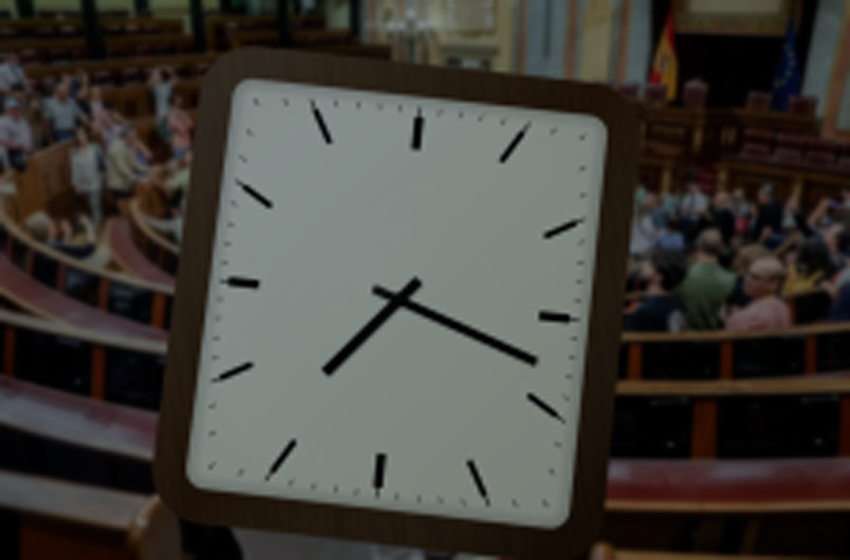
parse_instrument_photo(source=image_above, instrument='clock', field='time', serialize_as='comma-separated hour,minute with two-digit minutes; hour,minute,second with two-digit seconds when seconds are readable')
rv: 7,18
